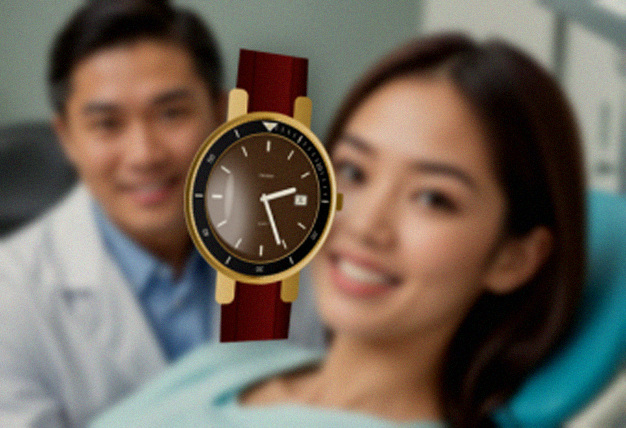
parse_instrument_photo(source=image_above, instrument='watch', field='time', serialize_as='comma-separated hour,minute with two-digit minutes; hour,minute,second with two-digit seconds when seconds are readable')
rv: 2,26
